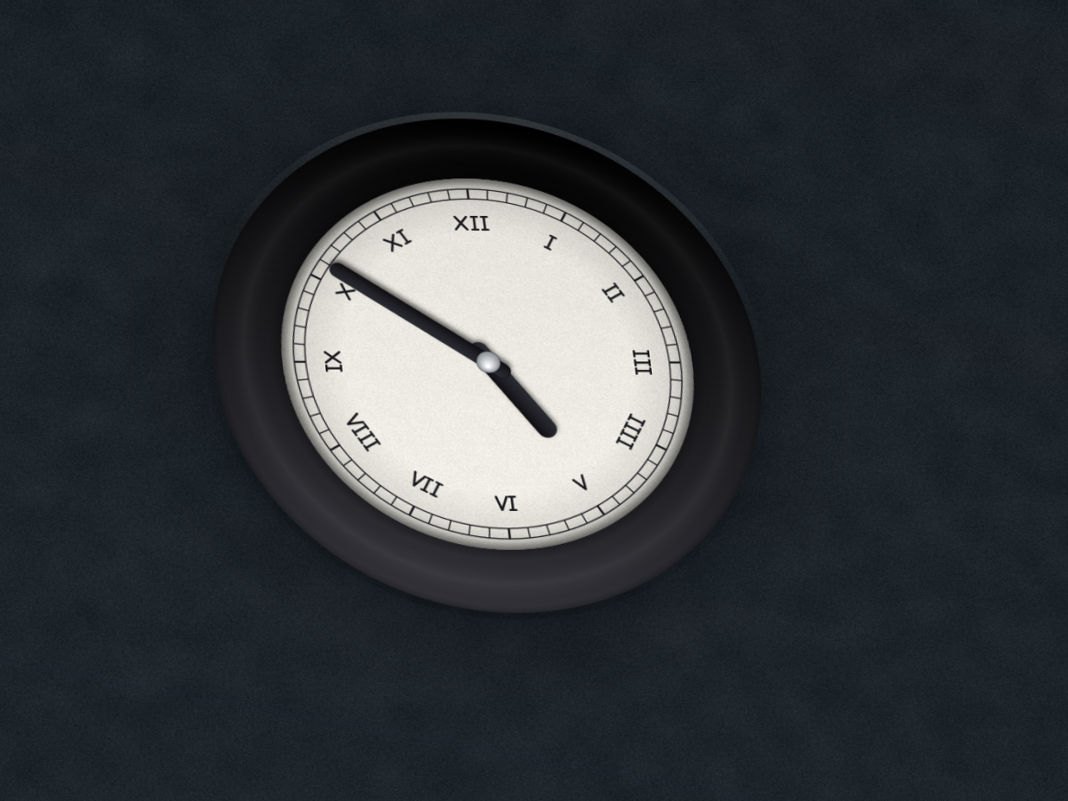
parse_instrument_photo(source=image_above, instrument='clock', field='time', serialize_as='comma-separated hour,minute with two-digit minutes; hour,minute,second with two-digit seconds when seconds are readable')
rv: 4,51
